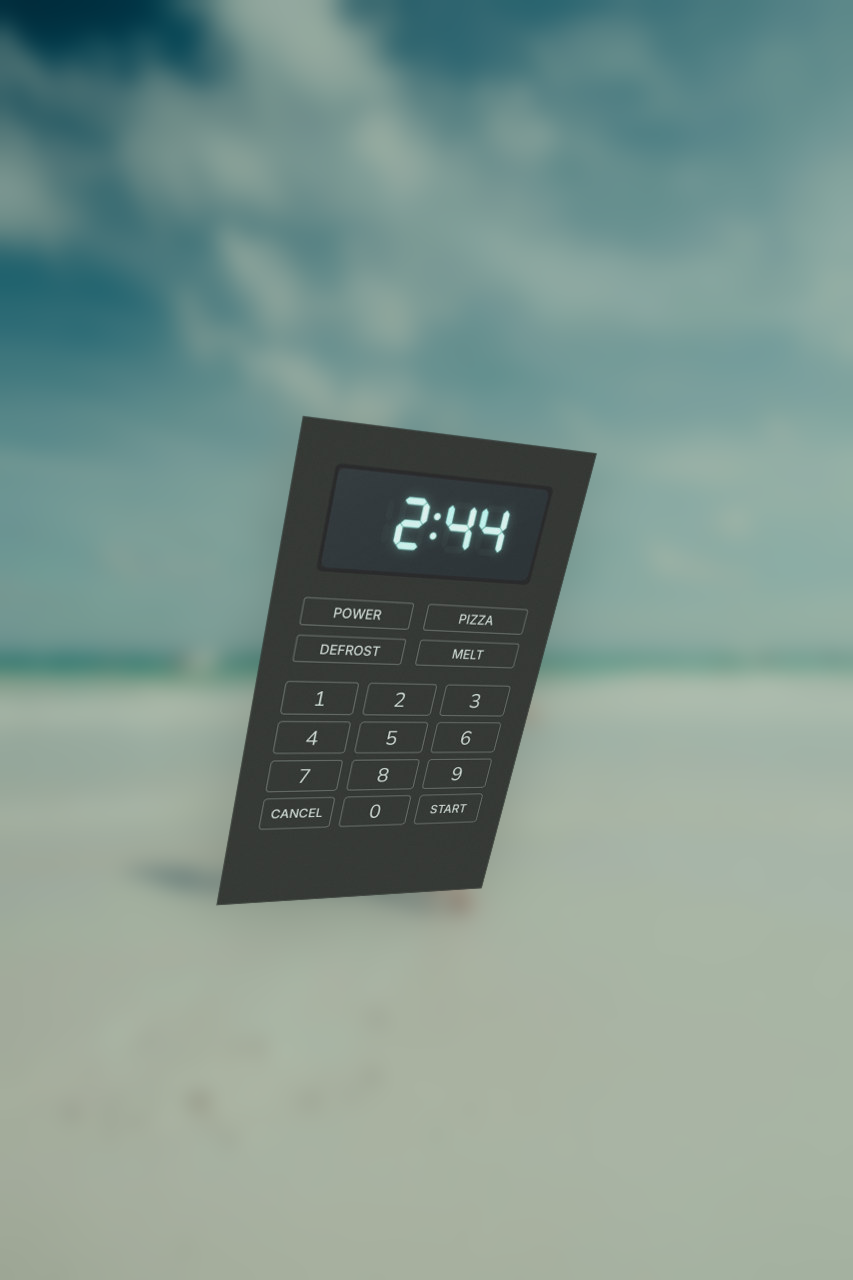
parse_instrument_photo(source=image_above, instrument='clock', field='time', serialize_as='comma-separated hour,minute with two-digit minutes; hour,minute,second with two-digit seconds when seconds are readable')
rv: 2,44
